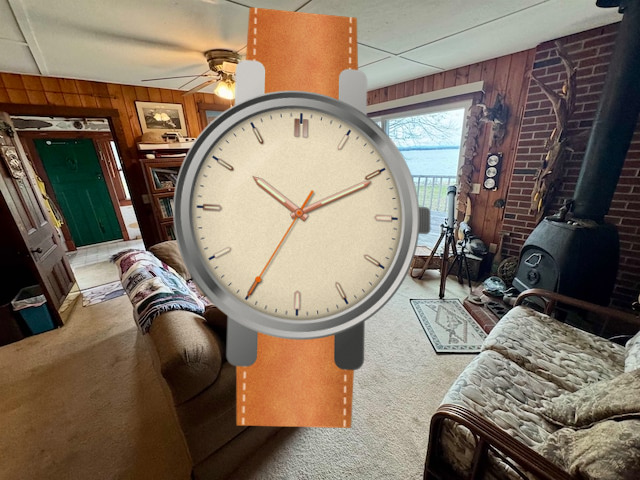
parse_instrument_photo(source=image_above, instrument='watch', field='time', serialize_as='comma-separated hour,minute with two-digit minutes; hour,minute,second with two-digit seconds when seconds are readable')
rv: 10,10,35
